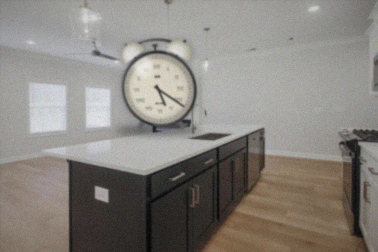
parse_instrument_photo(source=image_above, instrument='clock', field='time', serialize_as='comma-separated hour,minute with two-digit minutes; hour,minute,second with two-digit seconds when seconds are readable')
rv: 5,21
